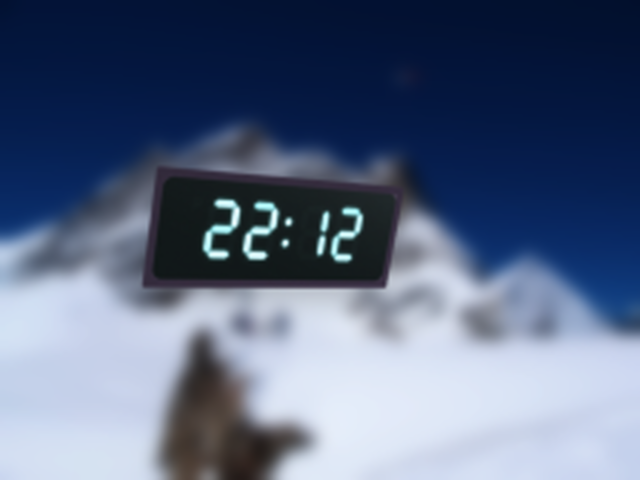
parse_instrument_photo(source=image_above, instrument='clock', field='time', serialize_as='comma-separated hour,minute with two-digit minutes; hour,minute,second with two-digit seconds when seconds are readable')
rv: 22,12
